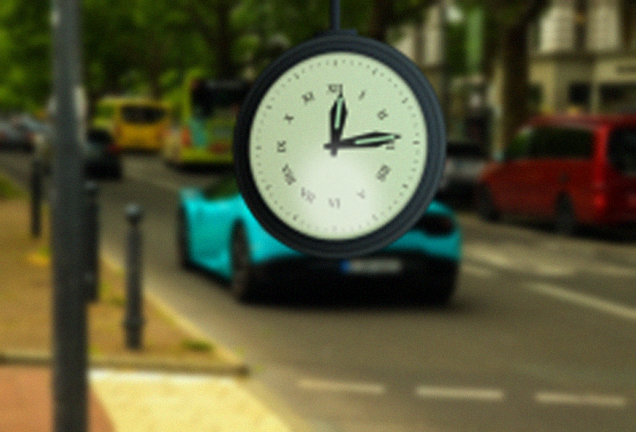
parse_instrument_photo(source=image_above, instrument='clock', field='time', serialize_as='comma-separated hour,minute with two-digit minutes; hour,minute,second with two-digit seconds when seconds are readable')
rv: 12,14
